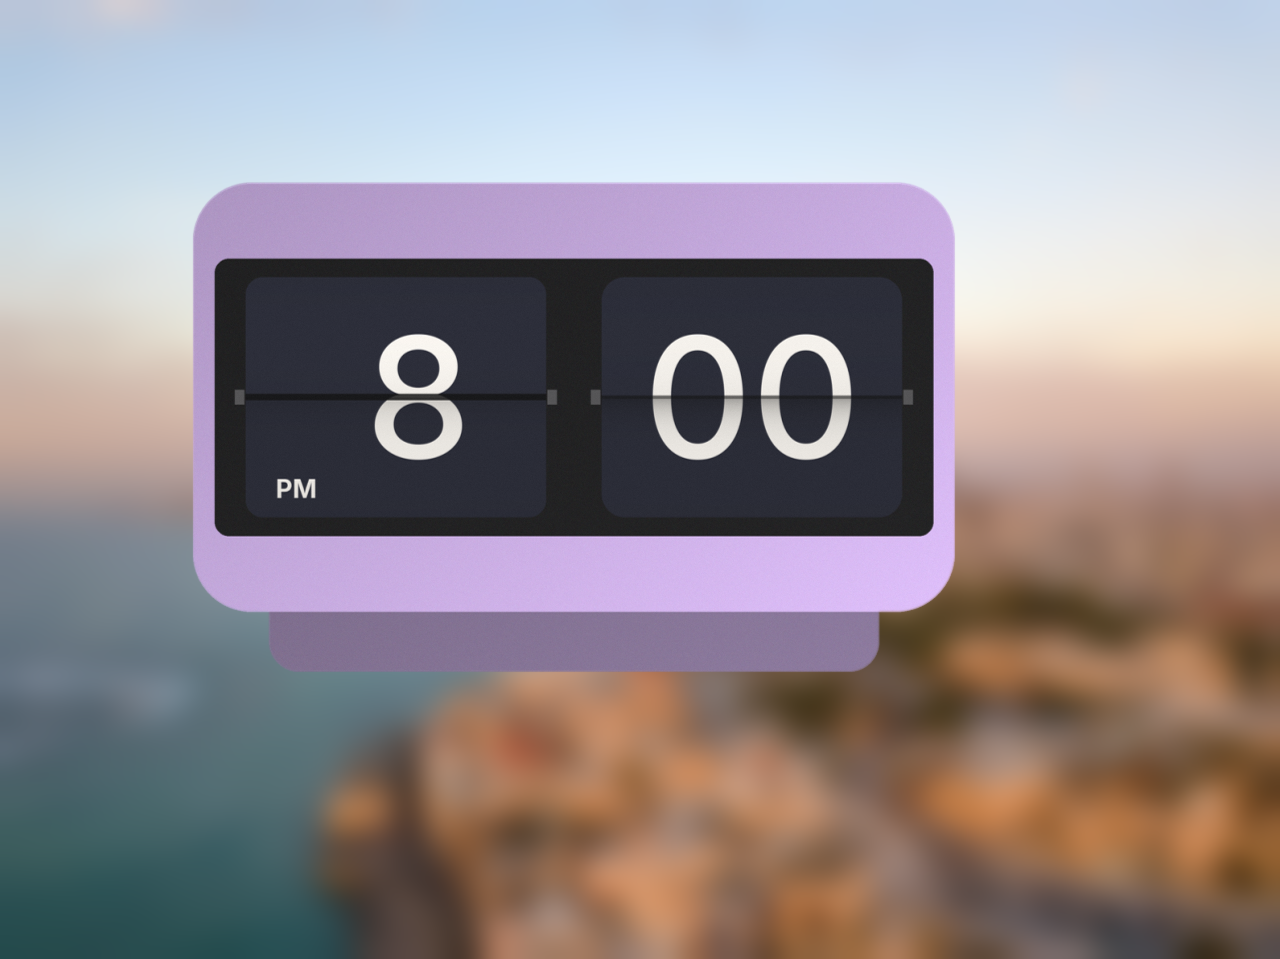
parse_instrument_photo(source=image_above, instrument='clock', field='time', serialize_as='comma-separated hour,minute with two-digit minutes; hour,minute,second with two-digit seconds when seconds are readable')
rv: 8,00
